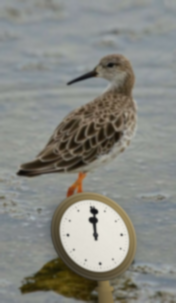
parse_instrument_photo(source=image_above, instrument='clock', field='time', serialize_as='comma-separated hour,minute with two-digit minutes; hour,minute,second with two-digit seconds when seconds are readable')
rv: 12,01
